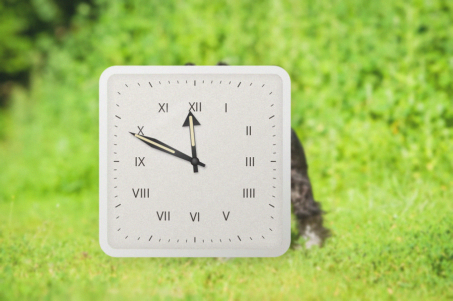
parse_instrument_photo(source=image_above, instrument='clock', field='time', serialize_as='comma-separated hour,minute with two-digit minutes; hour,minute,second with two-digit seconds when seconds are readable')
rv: 11,49
